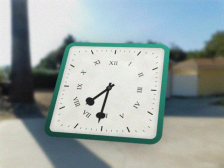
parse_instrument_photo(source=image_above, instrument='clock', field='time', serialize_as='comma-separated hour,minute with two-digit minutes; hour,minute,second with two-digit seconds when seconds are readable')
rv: 7,31
